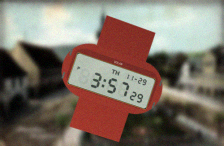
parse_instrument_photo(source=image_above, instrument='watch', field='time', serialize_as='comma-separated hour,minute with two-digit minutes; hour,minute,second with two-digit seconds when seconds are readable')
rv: 3,57,29
